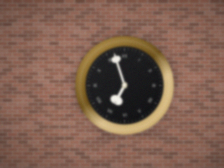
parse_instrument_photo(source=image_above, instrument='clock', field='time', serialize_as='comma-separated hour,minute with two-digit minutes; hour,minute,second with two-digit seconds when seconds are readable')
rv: 6,57
